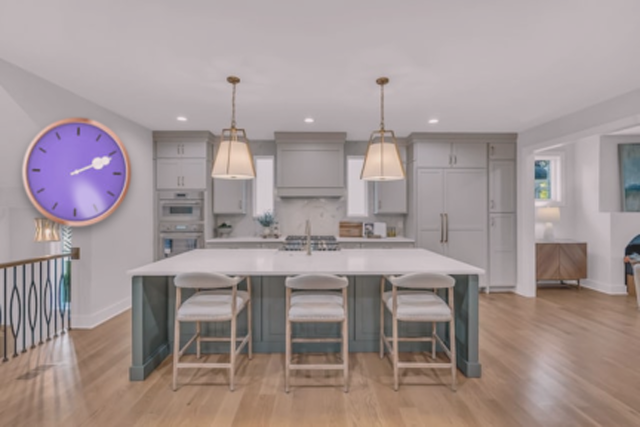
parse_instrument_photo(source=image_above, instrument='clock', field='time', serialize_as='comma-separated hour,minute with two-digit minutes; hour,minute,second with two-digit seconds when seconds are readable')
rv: 2,11
